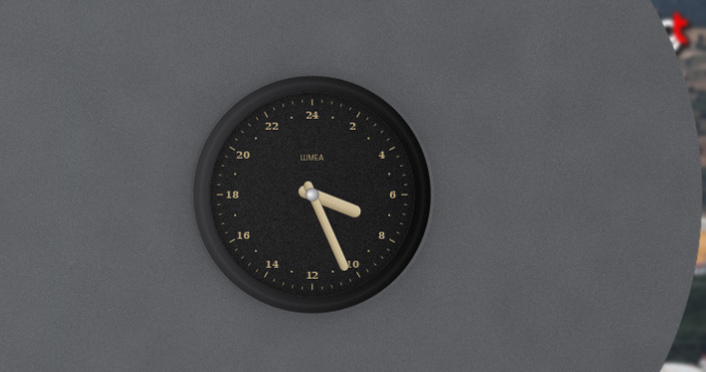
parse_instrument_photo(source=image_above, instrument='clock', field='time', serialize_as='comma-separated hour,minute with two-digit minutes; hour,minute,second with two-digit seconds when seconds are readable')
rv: 7,26
